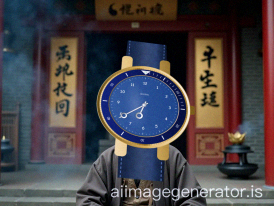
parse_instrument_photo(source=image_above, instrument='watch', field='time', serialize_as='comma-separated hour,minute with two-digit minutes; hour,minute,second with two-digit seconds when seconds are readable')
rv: 6,39
